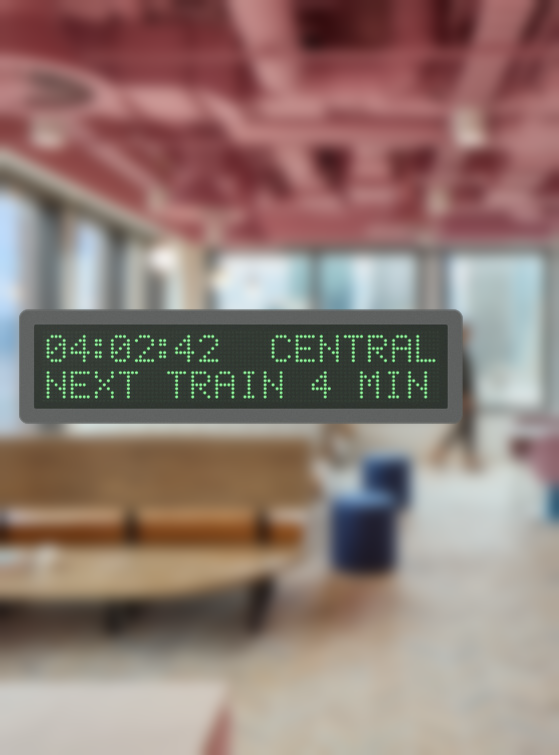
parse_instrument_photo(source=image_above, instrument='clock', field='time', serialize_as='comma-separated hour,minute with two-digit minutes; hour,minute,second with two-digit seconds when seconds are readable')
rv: 4,02,42
